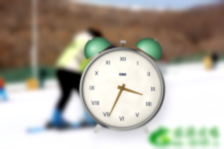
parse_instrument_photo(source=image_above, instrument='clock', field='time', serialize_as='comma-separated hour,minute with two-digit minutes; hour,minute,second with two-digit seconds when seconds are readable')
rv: 3,34
